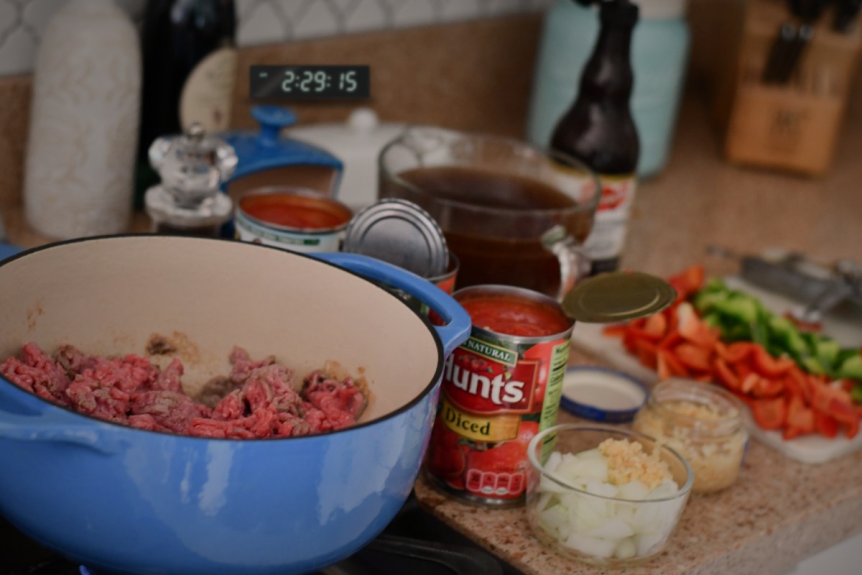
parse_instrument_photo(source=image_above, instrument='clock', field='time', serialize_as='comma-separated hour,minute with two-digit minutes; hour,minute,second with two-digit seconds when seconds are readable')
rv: 2,29,15
